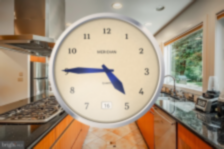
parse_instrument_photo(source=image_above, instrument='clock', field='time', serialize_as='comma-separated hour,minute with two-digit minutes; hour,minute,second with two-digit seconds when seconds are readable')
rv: 4,45
